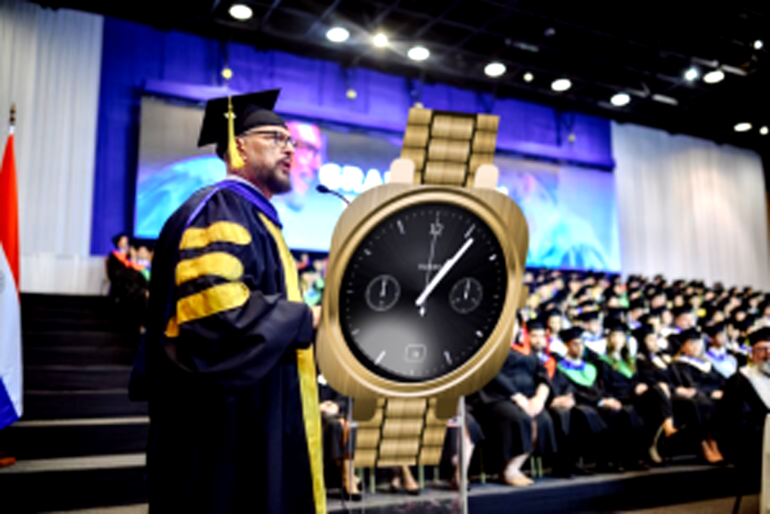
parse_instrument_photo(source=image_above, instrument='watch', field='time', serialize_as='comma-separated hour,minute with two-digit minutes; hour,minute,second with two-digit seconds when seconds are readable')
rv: 1,06
